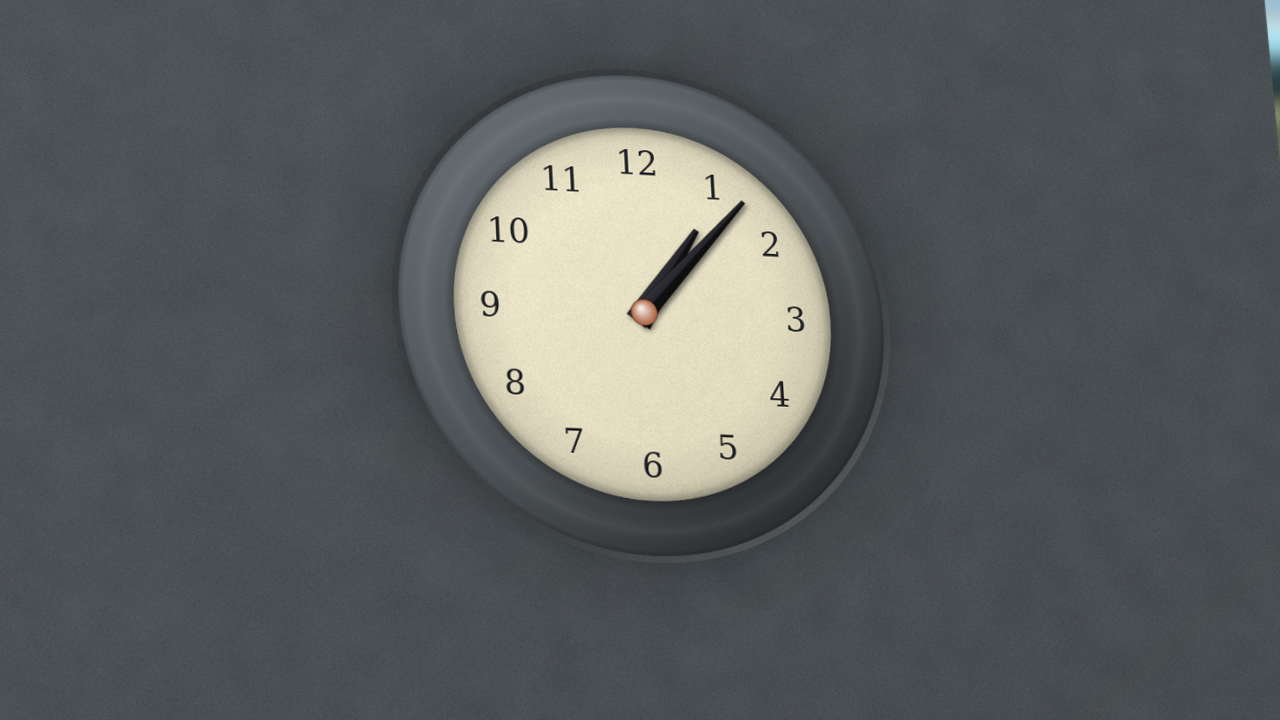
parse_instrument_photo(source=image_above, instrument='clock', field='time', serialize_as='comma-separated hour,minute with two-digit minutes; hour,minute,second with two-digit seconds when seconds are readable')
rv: 1,07
